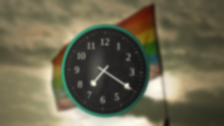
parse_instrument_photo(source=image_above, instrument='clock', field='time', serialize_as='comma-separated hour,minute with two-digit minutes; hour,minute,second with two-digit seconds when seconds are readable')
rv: 7,20
